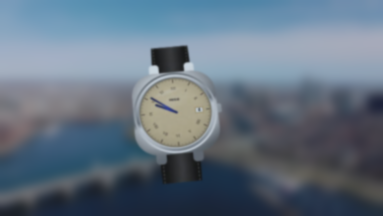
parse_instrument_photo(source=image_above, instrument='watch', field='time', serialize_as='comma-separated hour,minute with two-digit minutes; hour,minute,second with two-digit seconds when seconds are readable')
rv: 9,51
